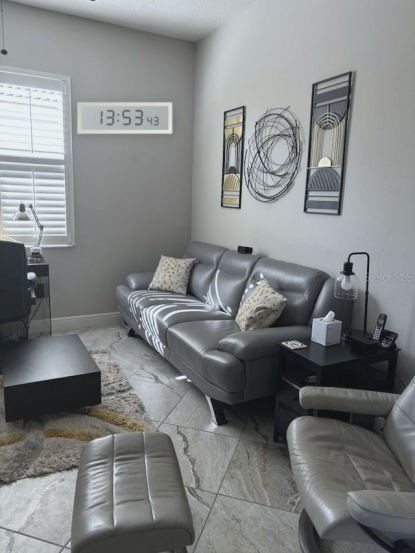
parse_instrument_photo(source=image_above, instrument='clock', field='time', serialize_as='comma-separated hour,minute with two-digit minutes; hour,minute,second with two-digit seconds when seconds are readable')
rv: 13,53,43
